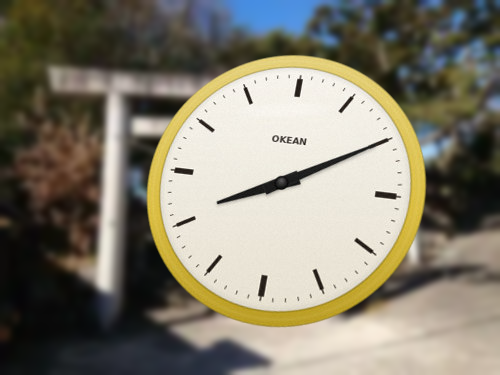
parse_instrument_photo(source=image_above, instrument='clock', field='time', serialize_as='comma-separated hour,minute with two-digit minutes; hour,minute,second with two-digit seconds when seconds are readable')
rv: 8,10
